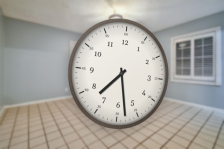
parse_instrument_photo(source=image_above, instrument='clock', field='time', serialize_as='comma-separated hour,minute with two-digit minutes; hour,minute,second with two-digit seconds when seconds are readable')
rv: 7,28
